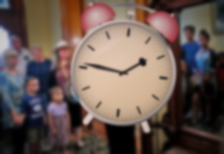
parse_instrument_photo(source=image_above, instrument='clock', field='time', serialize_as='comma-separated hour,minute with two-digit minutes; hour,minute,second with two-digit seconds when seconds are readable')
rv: 1,46
